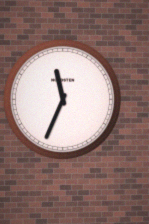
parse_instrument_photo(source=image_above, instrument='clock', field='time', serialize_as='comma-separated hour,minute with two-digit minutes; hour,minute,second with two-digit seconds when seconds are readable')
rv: 11,34
